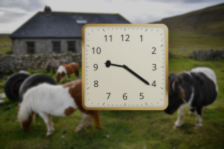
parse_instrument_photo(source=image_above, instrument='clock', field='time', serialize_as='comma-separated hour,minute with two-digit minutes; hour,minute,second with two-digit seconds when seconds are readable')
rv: 9,21
